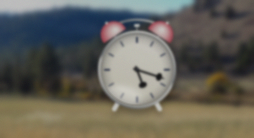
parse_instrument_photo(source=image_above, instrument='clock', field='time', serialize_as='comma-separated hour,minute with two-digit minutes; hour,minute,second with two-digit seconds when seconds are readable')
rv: 5,18
